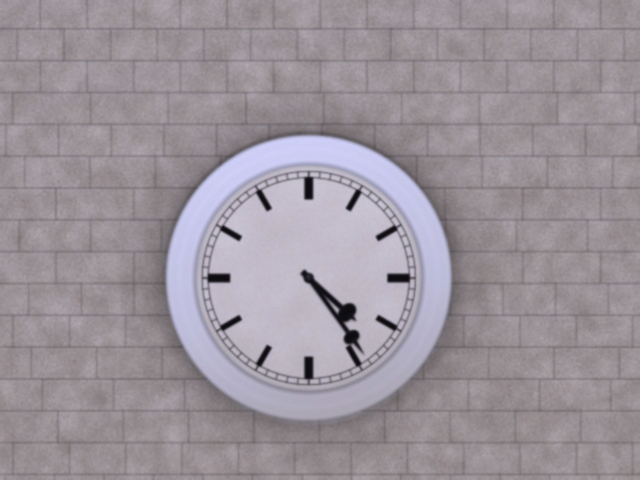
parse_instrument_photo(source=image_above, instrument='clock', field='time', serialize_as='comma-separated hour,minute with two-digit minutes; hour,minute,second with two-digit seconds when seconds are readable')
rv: 4,24
